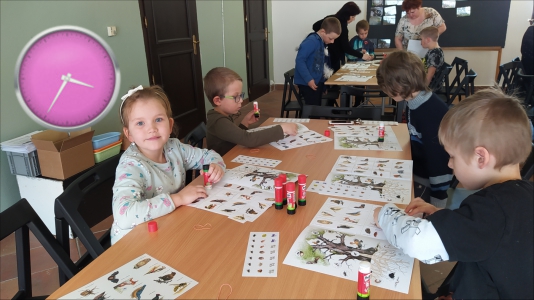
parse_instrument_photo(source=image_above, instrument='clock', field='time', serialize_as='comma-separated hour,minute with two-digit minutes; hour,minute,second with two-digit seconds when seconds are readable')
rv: 3,35
